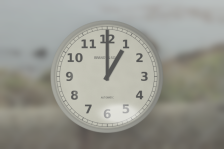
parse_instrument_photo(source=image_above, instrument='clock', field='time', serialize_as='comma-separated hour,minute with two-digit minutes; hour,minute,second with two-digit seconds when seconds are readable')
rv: 1,00
